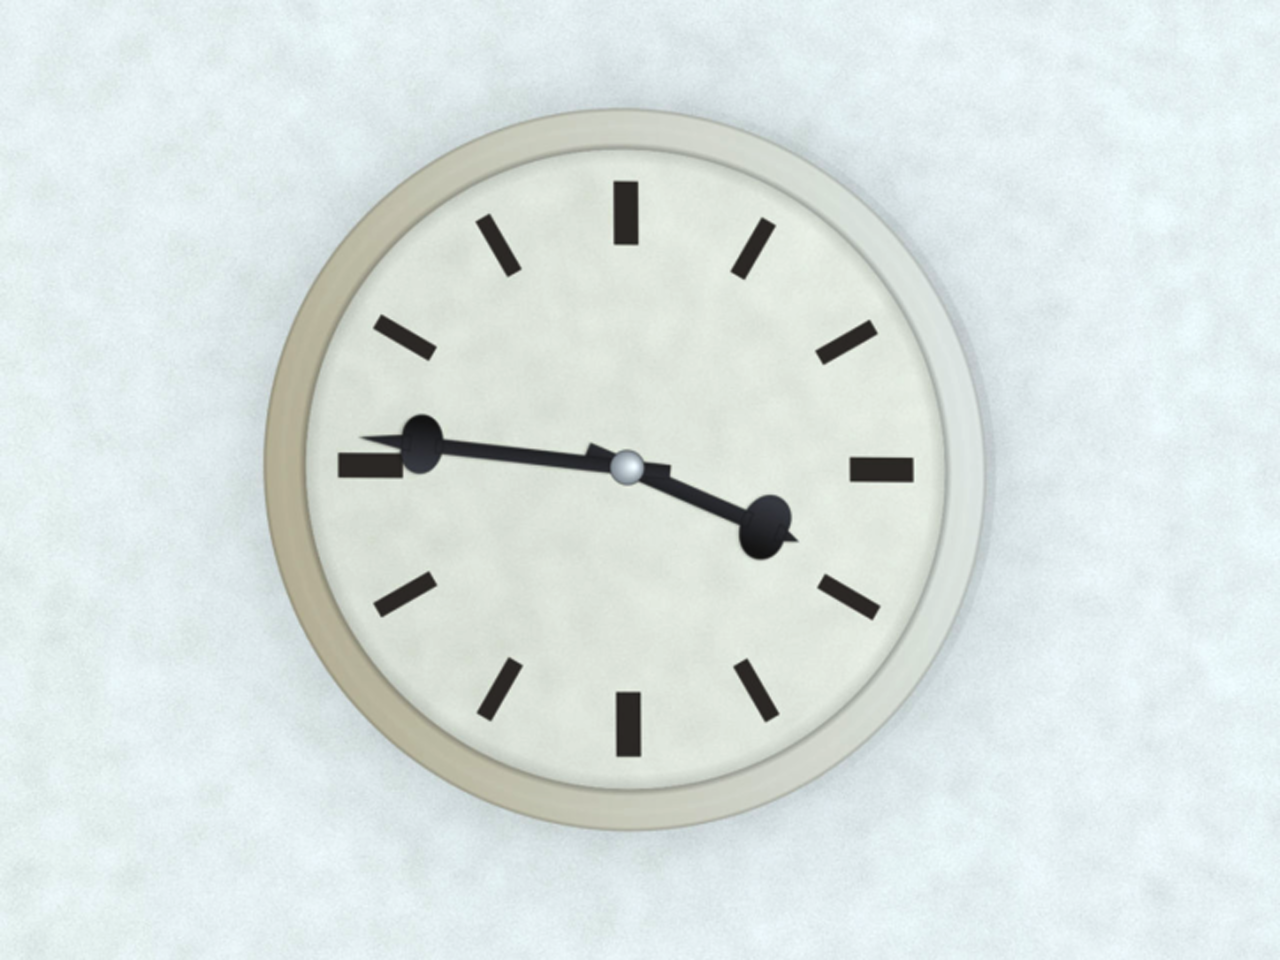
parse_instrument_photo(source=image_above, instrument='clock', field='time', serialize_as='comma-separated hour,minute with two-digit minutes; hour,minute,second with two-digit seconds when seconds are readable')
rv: 3,46
